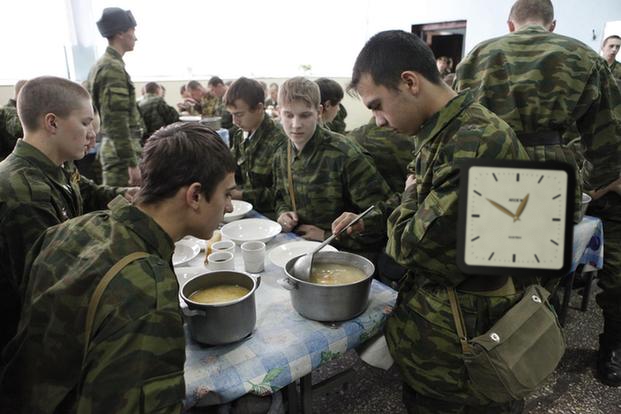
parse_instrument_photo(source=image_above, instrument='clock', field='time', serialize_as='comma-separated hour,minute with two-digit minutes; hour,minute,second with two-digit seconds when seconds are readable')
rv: 12,50
